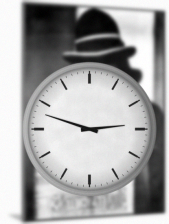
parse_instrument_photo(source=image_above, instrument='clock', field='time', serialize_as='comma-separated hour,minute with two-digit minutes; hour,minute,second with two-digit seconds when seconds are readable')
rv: 2,48
